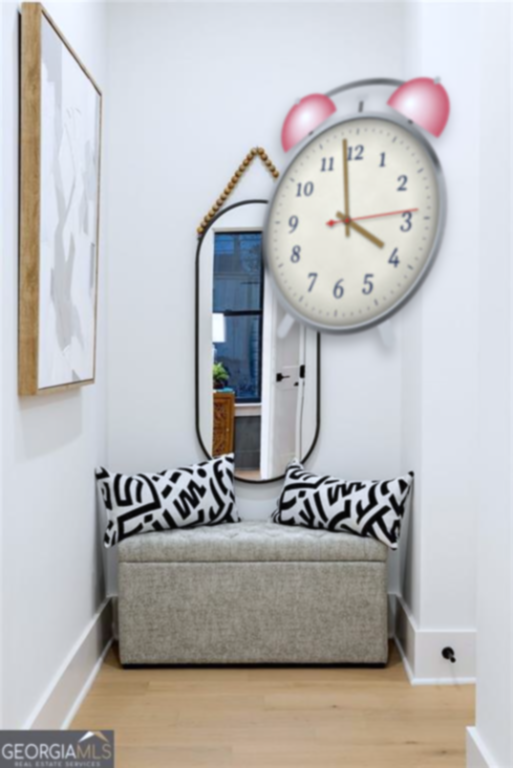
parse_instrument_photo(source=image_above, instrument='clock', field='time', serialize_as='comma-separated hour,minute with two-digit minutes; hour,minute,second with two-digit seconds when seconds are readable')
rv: 3,58,14
